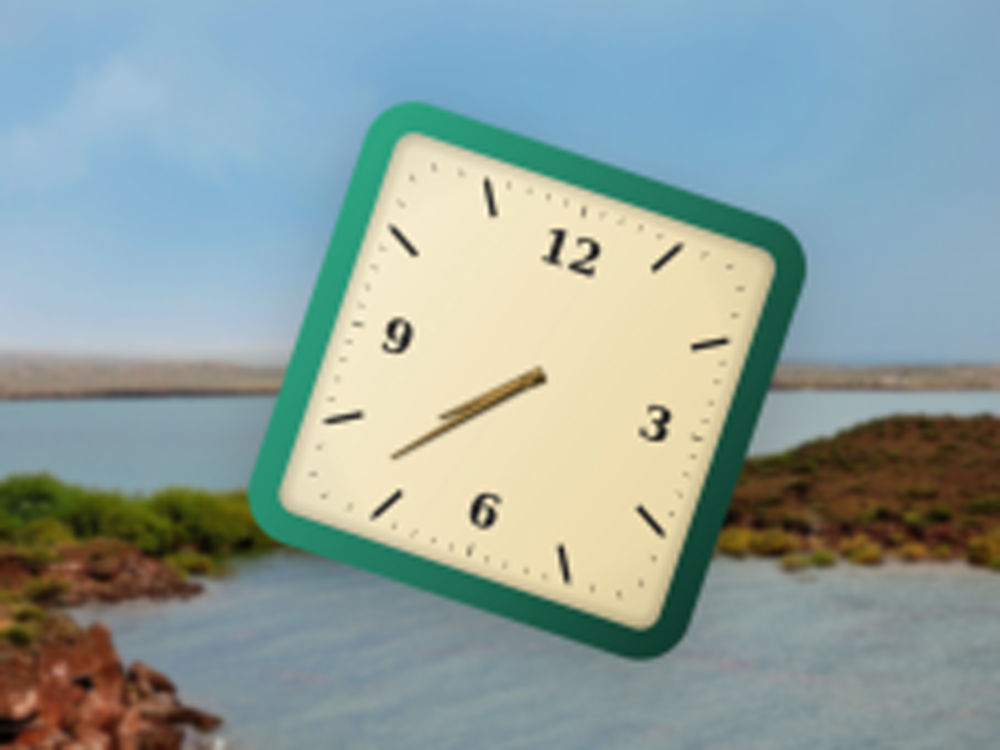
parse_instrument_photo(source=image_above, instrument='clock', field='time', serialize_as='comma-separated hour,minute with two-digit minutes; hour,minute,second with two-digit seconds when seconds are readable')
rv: 7,37
